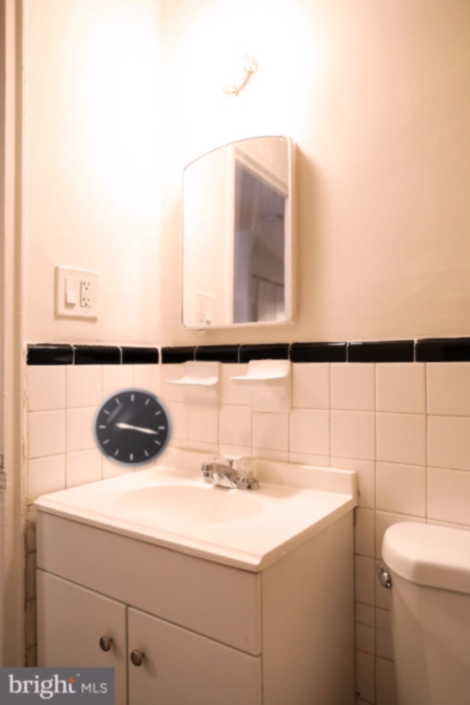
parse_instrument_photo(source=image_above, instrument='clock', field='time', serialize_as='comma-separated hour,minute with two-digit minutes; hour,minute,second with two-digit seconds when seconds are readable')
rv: 9,17
